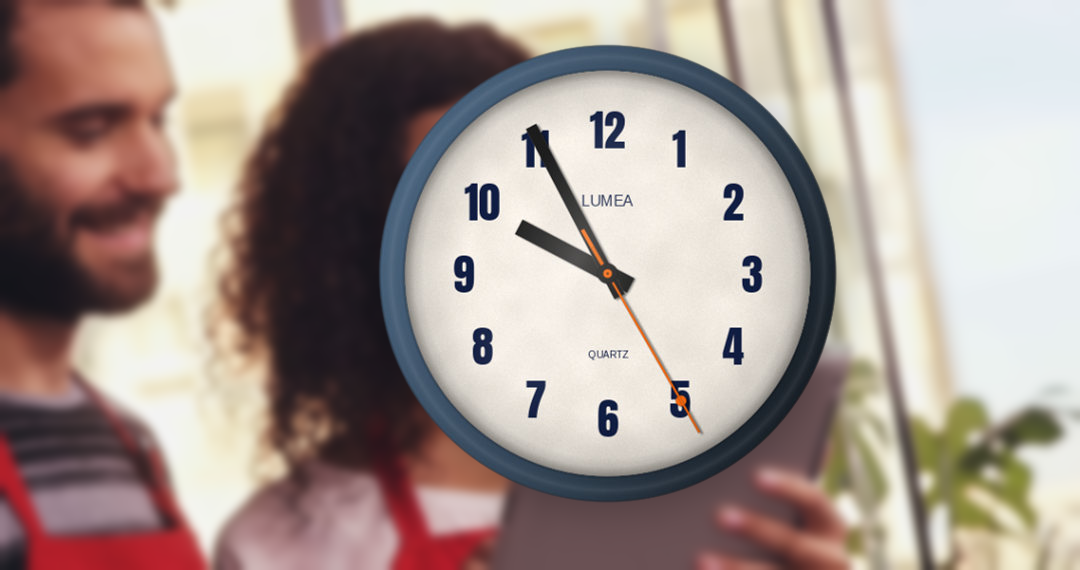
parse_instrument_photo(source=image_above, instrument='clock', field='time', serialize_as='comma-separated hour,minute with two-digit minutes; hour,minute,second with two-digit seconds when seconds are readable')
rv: 9,55,25
